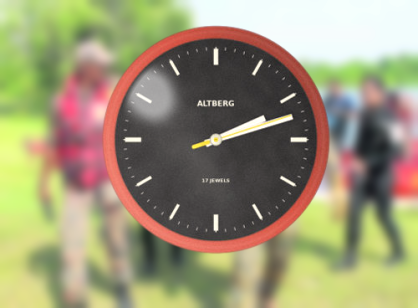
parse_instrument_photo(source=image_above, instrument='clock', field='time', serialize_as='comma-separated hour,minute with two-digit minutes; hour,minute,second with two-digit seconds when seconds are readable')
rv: 2,12,12
